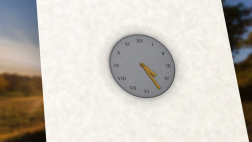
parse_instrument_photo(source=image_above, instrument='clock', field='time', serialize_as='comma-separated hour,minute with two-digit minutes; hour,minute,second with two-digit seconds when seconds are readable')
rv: 4,25
